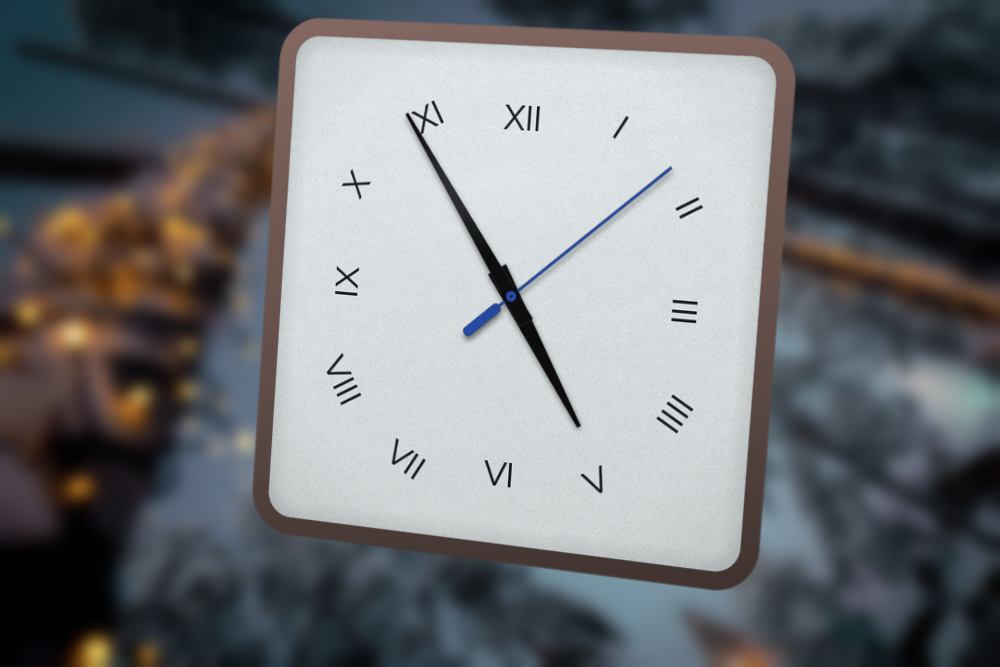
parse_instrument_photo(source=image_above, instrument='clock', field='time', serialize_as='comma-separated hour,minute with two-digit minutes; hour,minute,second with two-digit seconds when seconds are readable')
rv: 4,54,08
